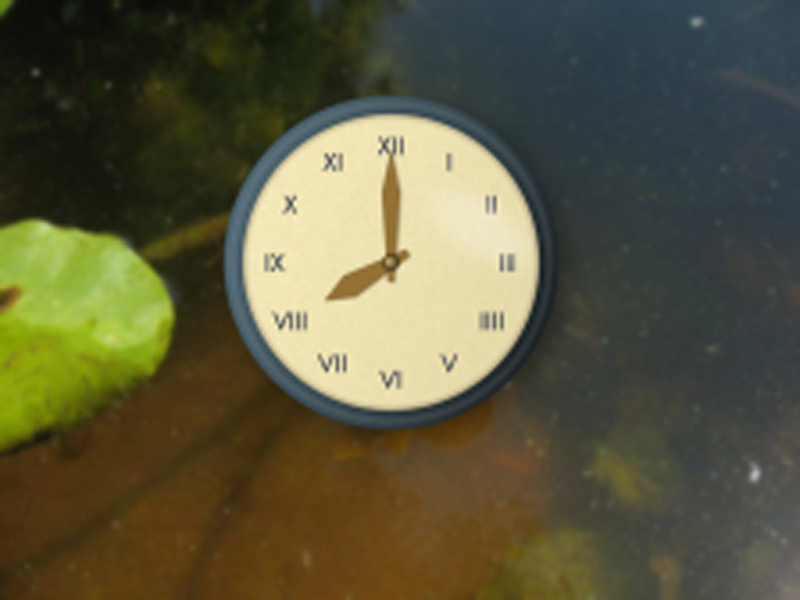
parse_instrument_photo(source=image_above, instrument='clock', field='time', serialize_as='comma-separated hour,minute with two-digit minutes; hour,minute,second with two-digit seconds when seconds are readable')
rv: 8,00
